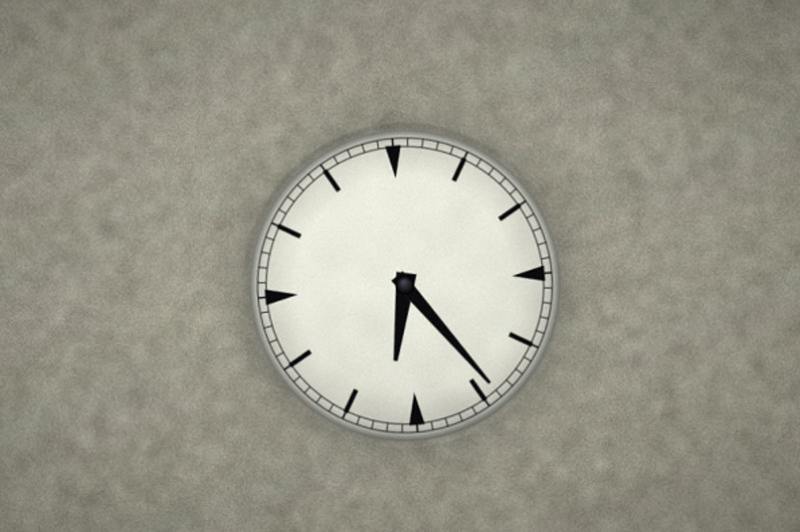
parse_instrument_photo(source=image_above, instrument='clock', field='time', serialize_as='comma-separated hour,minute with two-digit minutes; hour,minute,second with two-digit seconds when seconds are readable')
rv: 6,24
